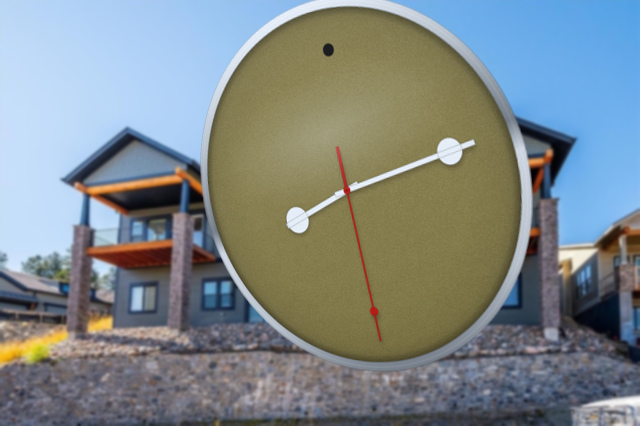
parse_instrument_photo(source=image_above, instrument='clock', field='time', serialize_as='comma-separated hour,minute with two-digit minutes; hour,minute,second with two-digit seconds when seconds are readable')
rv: 8,12,29
